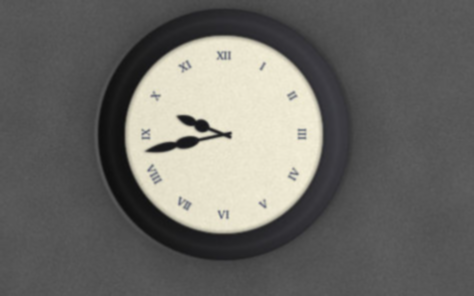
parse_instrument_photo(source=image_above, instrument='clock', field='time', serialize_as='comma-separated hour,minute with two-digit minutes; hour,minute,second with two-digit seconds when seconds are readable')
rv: 9,43
